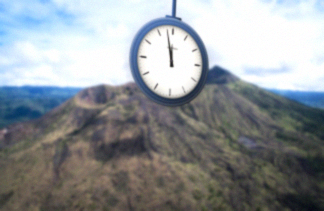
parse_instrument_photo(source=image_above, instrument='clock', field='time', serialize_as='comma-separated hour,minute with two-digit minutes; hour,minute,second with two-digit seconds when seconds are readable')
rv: 11,58
